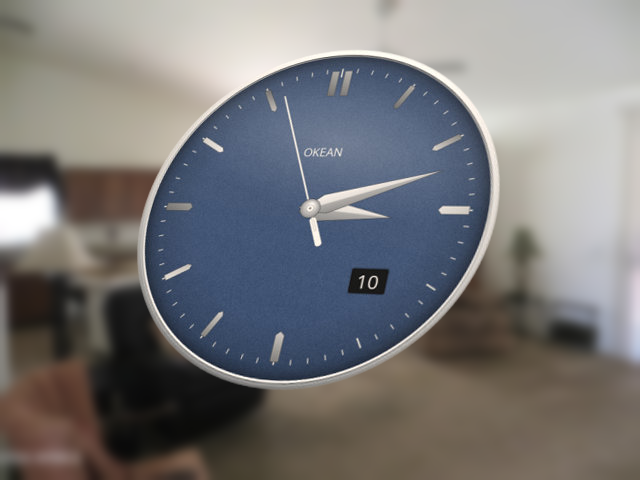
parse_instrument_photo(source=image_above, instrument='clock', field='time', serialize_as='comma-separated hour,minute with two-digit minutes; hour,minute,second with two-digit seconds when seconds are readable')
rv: 3,11,56
